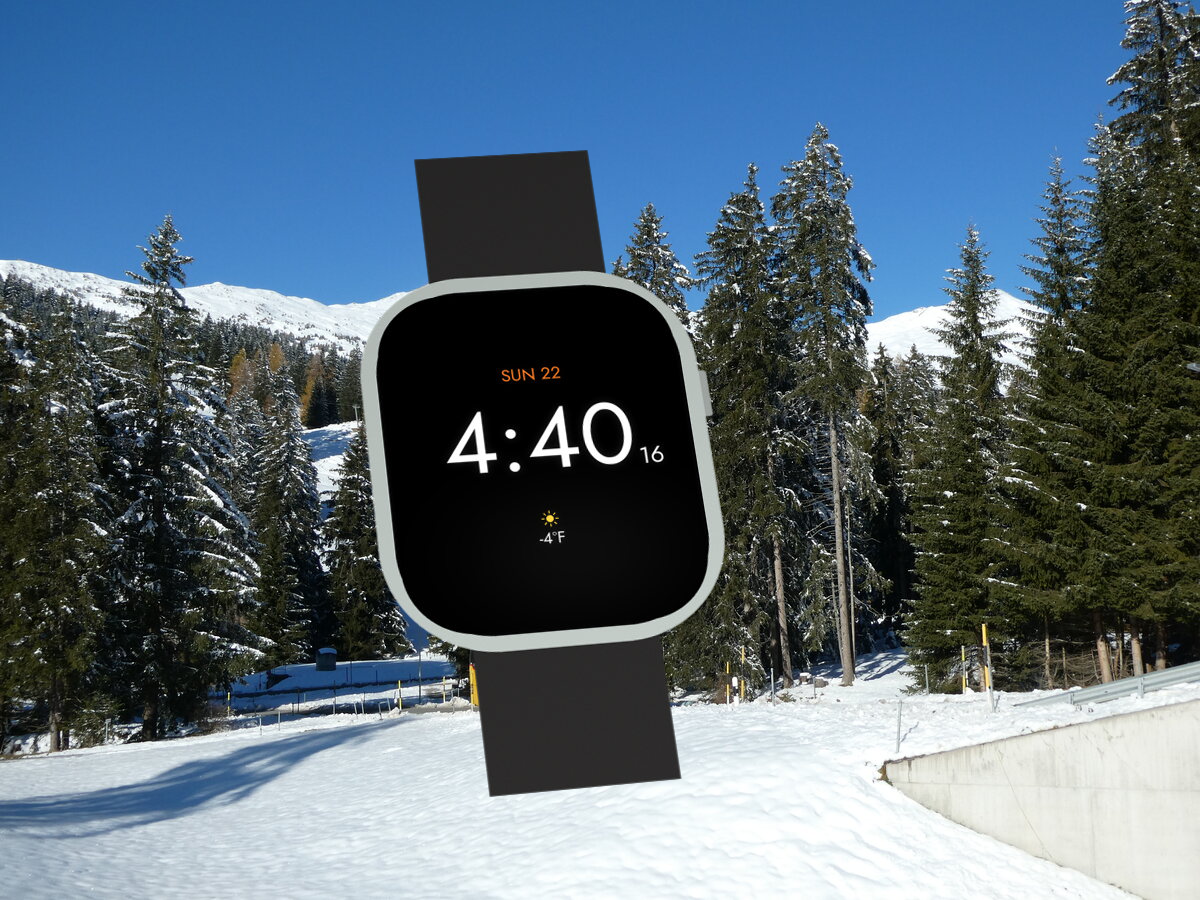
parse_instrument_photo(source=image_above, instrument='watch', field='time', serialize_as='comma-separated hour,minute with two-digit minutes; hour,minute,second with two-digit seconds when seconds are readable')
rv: 4,40,16
